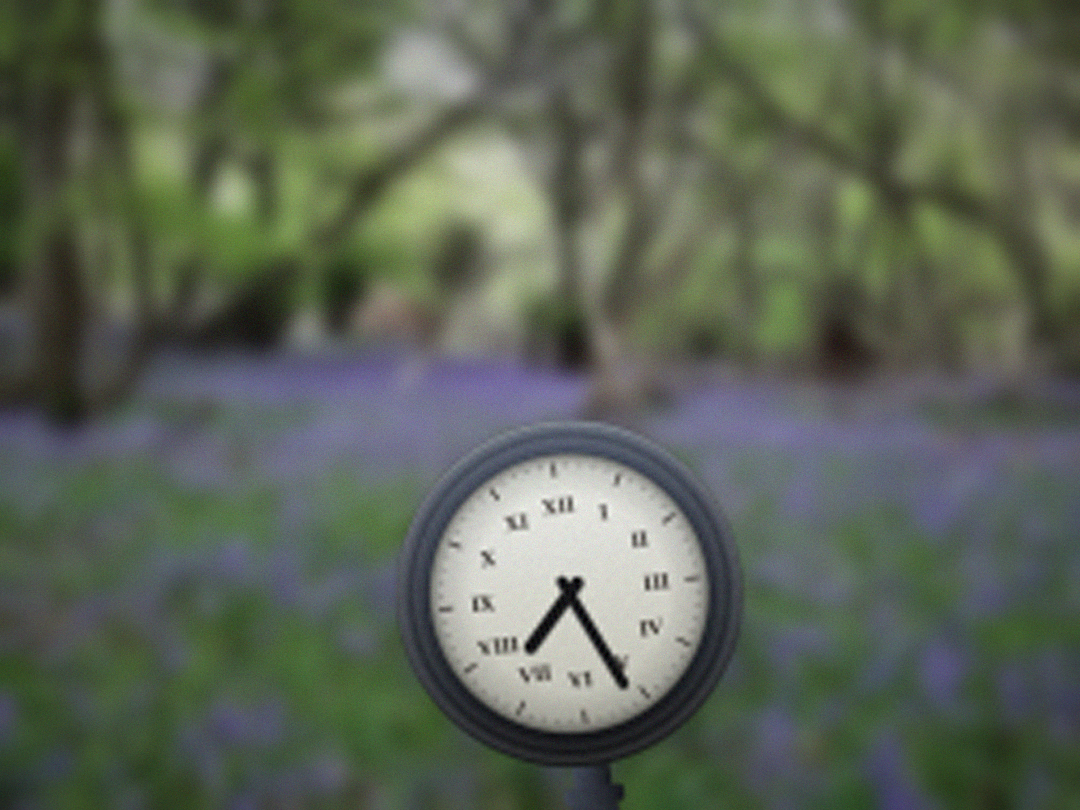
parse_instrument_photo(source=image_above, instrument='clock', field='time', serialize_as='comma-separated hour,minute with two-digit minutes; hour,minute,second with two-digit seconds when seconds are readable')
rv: 7,26
